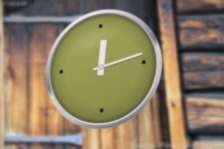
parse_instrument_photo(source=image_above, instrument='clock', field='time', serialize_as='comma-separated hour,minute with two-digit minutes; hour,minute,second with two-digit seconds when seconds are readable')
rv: 12,13
